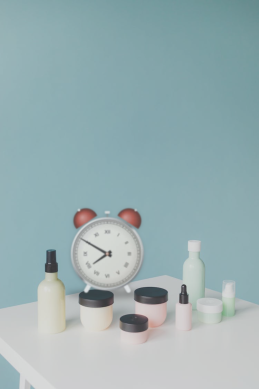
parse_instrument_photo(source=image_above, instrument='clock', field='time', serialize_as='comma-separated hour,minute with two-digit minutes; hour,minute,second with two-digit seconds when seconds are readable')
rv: 7,50
